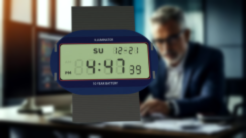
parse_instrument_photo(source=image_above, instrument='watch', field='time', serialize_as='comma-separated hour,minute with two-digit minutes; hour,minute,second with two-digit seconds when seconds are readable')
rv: 4,47,39
